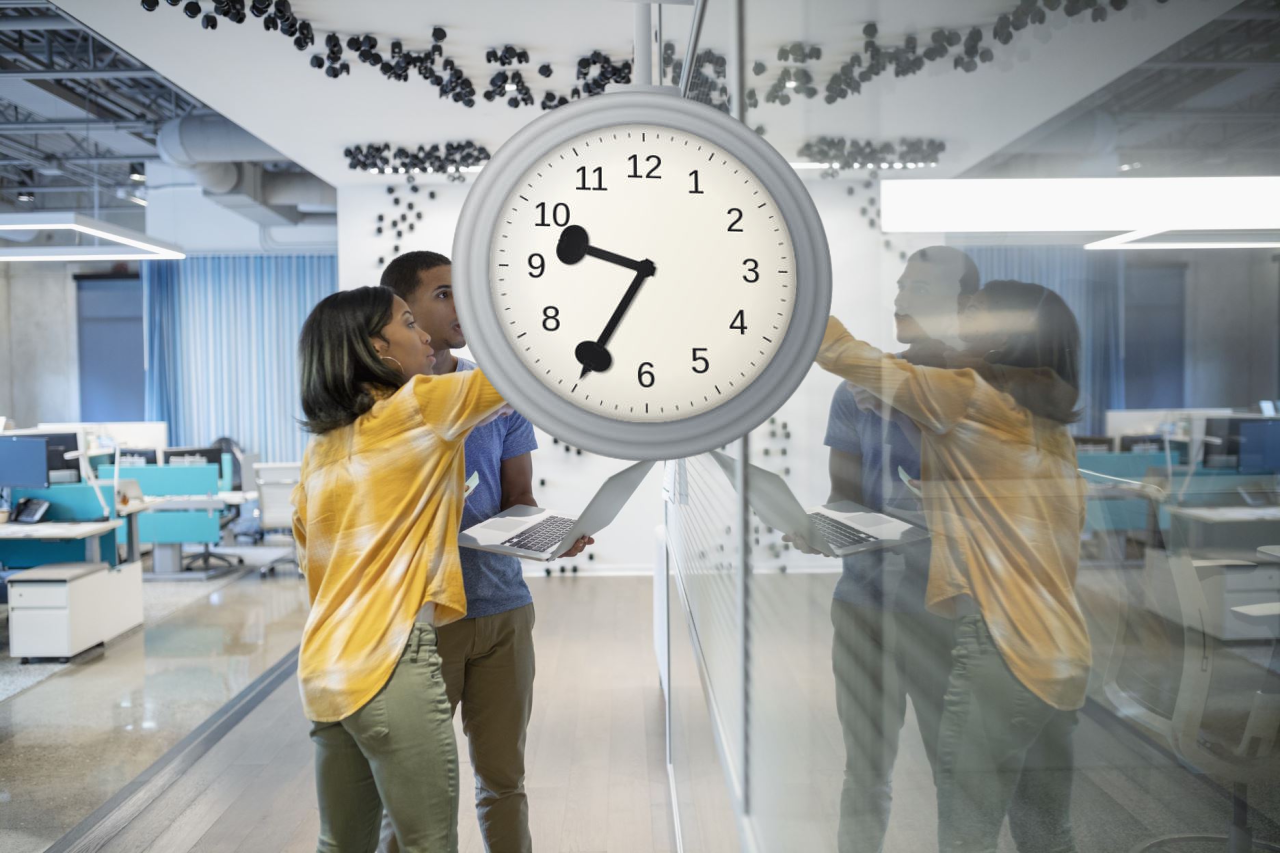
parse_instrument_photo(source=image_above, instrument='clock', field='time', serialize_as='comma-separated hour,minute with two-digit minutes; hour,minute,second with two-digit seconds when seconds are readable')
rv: 9,35
